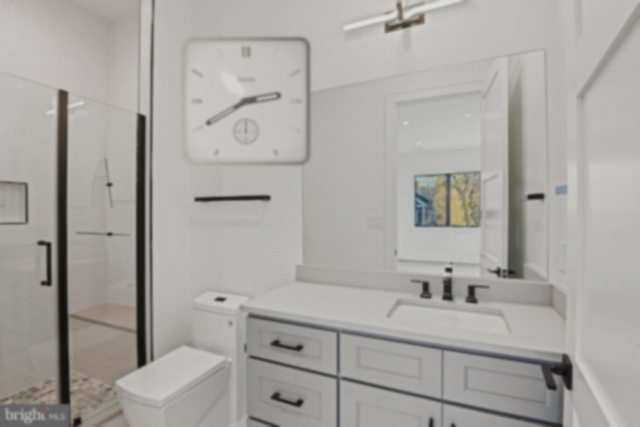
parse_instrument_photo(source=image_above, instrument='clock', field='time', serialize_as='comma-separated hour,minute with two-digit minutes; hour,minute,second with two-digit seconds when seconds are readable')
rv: 2,40
